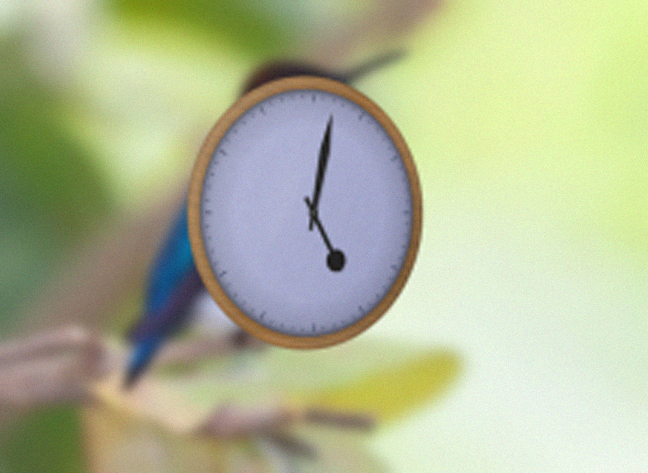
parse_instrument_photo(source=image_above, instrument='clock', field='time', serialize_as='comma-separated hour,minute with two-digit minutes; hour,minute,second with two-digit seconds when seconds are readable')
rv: 5,02
